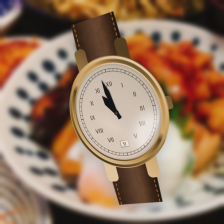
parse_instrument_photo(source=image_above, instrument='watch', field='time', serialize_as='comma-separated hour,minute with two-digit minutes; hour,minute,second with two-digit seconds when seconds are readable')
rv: 10,58
